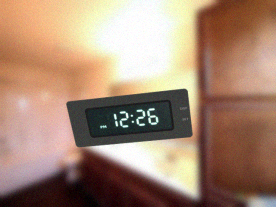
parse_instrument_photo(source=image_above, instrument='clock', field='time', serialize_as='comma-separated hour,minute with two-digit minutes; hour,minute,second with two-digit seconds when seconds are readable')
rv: 12,26
